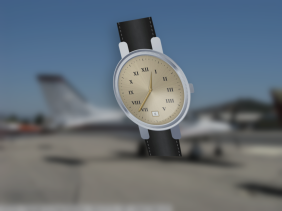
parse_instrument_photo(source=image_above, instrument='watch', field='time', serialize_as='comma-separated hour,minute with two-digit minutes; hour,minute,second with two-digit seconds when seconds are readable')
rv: 12,37
